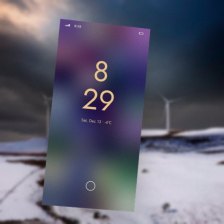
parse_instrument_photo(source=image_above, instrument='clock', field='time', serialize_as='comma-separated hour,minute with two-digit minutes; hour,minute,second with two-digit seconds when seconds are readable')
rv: 8,29
